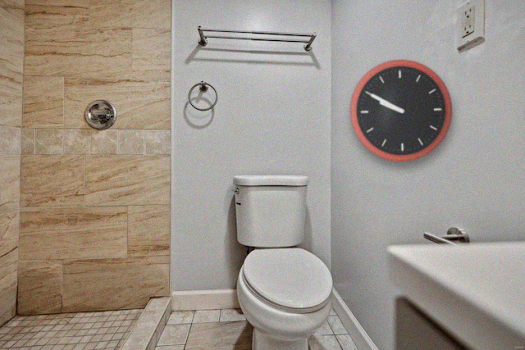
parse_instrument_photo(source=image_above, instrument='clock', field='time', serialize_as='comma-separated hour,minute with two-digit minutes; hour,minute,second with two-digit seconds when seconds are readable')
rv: 9,50
